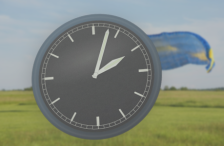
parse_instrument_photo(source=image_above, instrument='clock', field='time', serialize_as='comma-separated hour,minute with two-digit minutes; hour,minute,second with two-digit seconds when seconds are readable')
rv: 2,03
